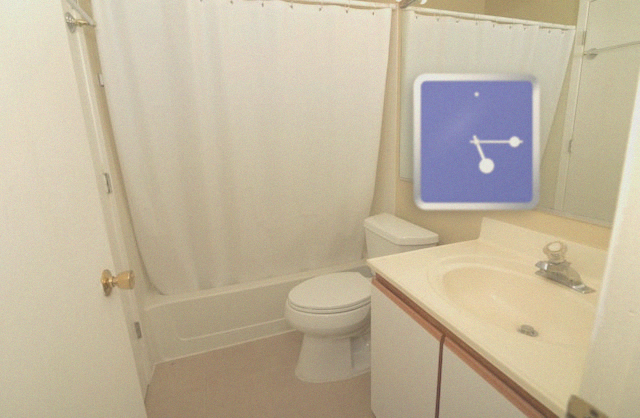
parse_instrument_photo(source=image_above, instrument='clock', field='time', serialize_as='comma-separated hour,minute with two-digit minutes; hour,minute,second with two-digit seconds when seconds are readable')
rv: 5,15
